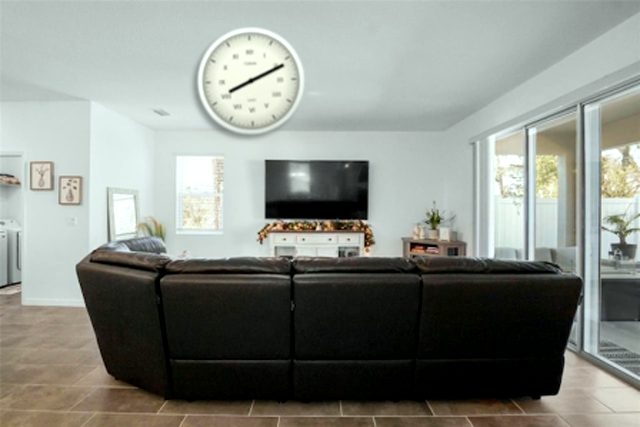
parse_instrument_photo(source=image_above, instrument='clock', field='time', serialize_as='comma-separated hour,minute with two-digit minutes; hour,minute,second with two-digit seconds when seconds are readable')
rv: 8,11
